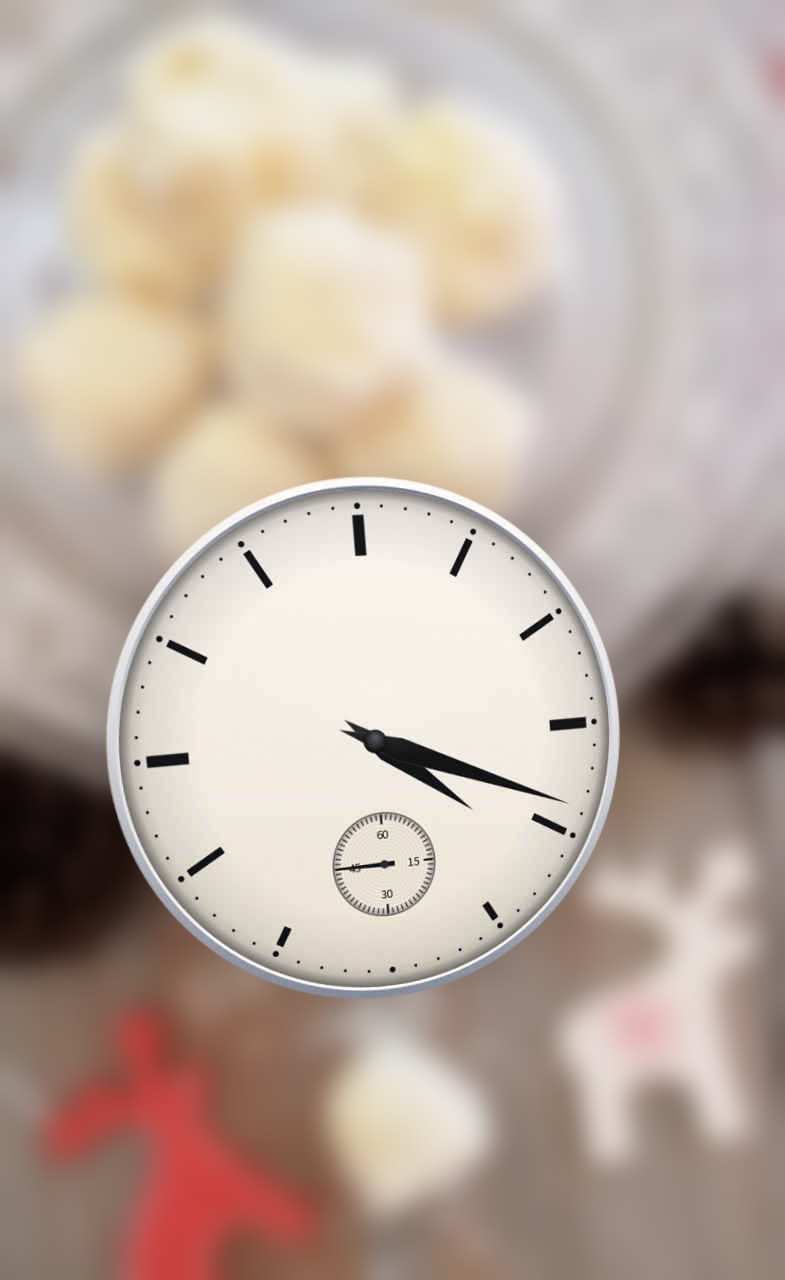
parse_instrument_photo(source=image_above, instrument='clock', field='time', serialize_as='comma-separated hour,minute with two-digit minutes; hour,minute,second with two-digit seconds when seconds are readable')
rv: 4,18,45
